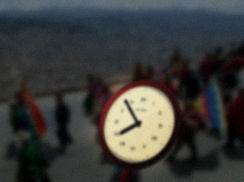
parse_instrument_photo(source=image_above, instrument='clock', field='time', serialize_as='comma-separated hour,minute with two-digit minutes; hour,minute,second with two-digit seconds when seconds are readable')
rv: 7,53
